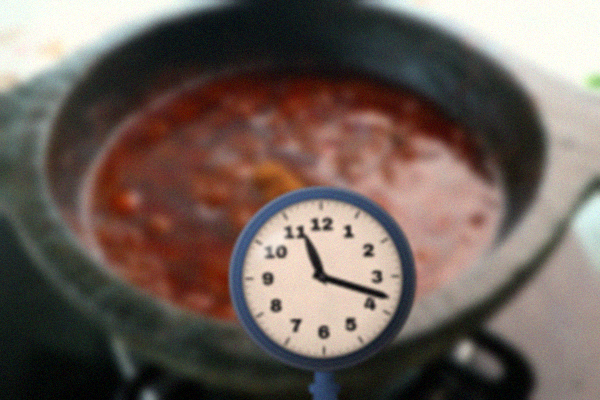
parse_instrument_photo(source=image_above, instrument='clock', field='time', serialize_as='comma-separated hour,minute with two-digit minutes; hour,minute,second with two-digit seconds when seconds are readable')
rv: 11,18
